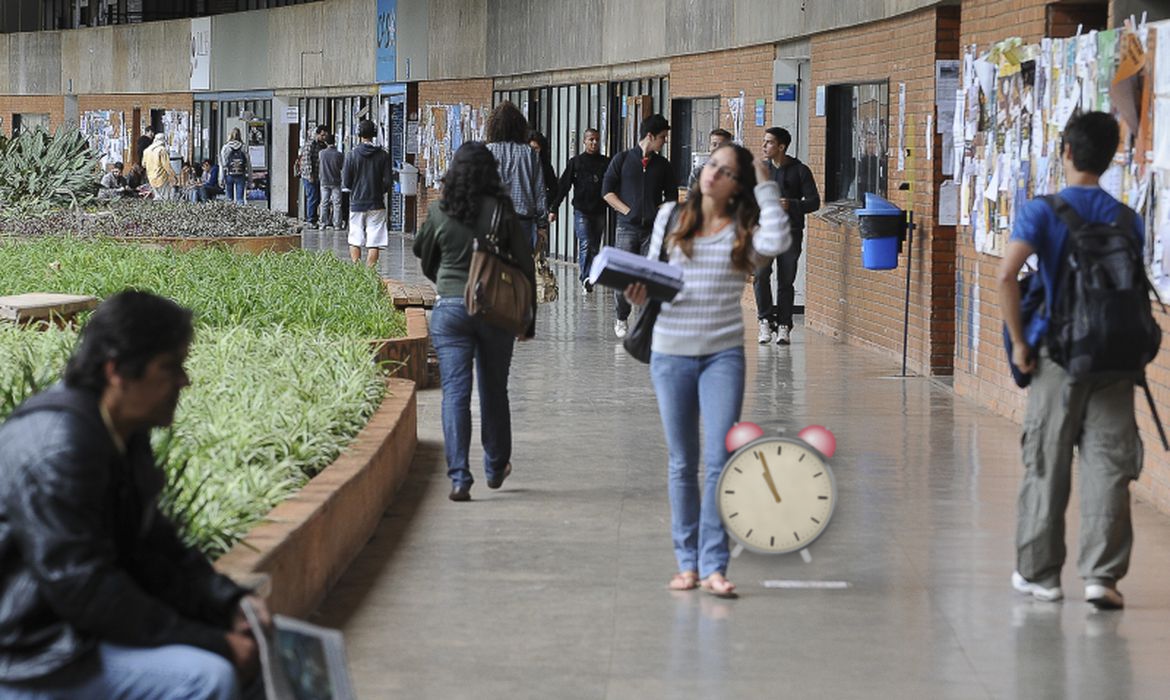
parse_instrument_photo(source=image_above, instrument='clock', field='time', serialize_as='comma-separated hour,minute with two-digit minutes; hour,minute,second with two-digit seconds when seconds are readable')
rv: 10,56
